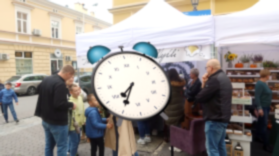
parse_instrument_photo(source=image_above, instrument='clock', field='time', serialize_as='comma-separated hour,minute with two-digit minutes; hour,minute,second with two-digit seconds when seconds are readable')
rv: 7,35
